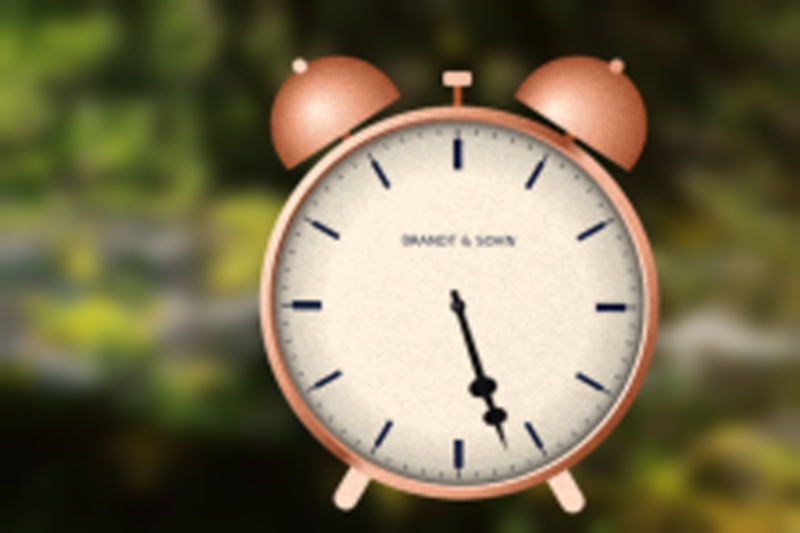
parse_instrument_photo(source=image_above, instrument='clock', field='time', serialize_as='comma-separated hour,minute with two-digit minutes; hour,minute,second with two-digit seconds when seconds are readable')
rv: 5,27
